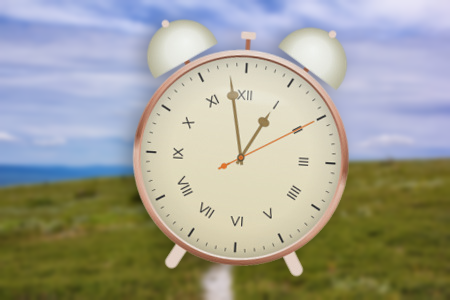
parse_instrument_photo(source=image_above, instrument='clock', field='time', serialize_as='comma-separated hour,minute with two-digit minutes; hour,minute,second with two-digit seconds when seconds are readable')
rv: 12,58,10
